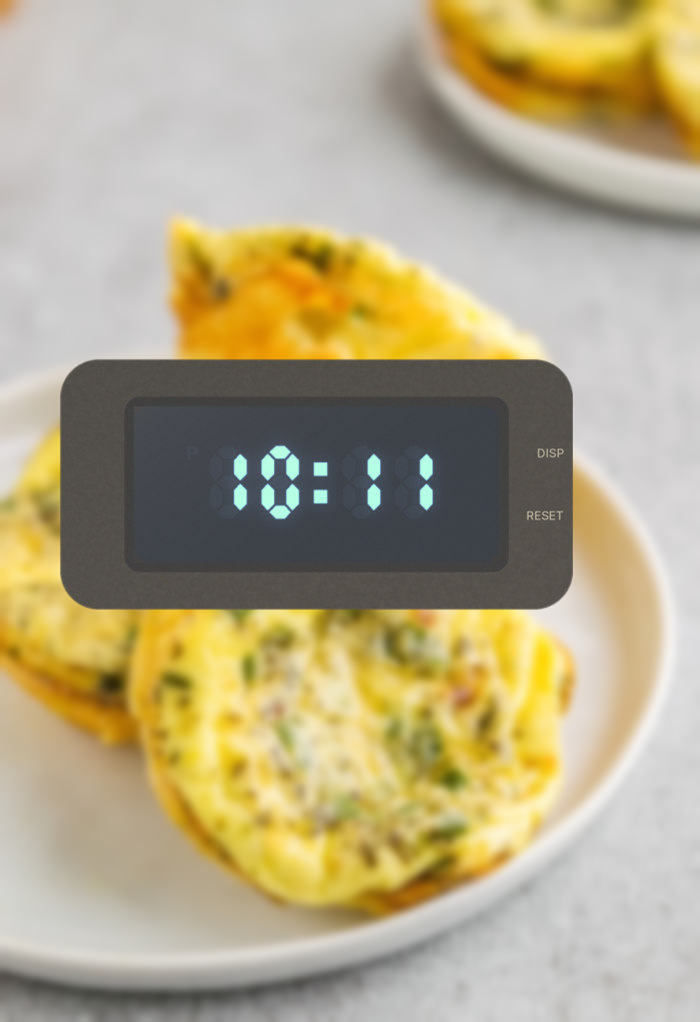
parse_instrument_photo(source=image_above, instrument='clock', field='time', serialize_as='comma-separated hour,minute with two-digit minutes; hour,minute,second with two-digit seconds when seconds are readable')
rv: 10,11
